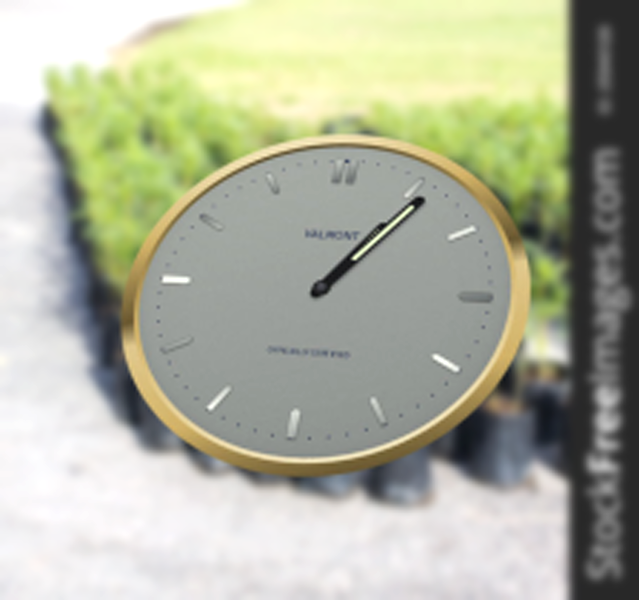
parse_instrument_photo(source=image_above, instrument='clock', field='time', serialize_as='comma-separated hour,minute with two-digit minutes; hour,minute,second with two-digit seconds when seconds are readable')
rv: 1,06
